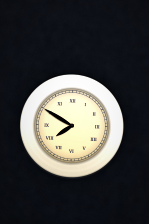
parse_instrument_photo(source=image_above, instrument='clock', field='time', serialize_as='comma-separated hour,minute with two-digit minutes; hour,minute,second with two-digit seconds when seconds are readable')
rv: 7,50
